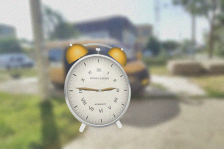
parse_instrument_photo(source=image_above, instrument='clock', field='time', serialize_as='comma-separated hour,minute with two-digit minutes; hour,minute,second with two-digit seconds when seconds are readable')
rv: 2,46
